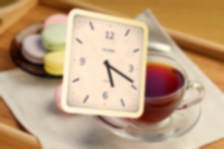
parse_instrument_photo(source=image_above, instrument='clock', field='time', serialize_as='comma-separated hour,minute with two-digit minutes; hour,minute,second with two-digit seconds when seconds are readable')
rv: 5,19
